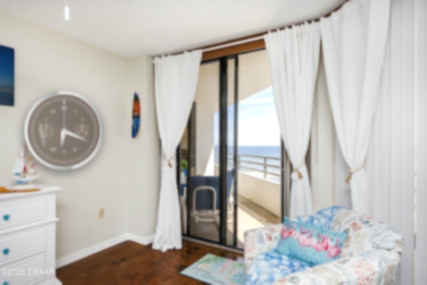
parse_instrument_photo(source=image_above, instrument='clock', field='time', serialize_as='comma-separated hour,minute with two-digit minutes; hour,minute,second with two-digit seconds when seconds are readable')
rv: 6,19
